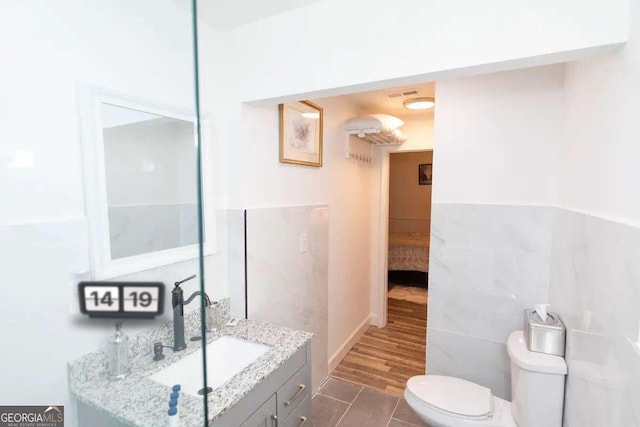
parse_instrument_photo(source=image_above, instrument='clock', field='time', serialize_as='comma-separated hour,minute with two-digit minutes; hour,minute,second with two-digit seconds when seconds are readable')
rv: 14,19
